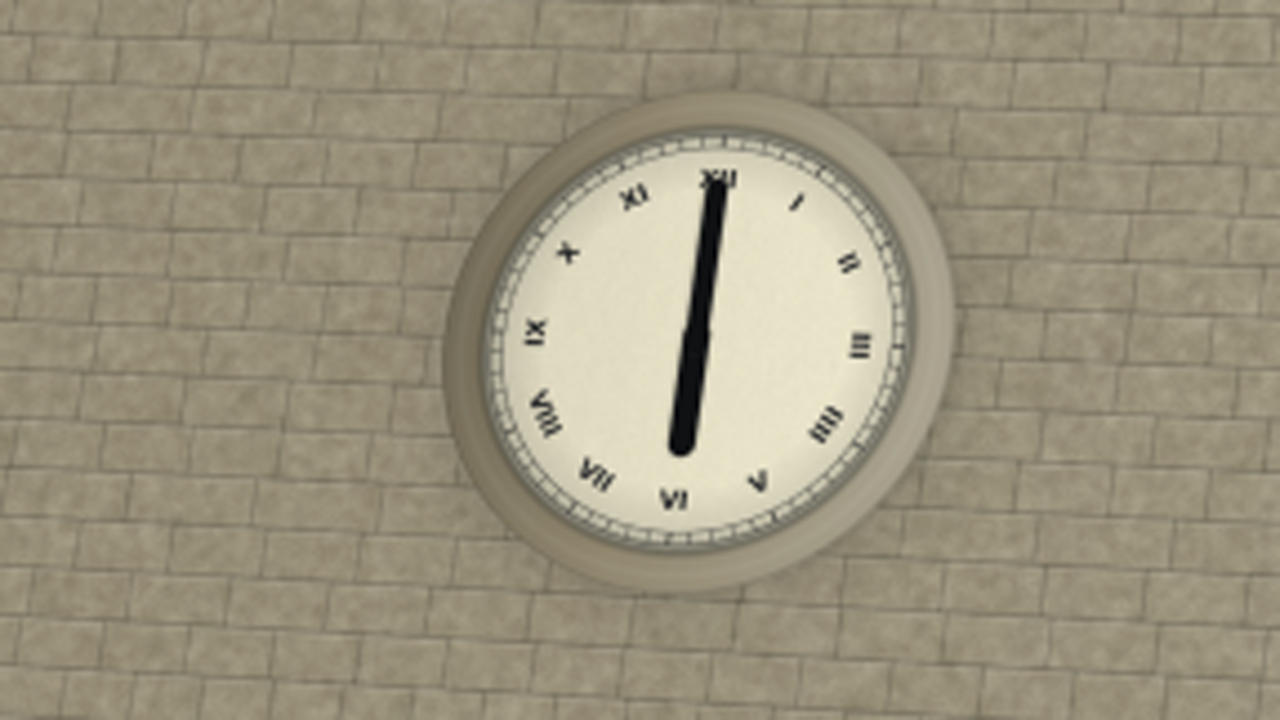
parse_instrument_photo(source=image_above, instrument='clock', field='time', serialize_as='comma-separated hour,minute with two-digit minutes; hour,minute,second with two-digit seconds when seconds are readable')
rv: 6,00
